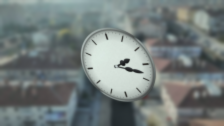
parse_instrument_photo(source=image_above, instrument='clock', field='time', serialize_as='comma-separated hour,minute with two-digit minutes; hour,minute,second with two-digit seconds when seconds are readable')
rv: 2,18
